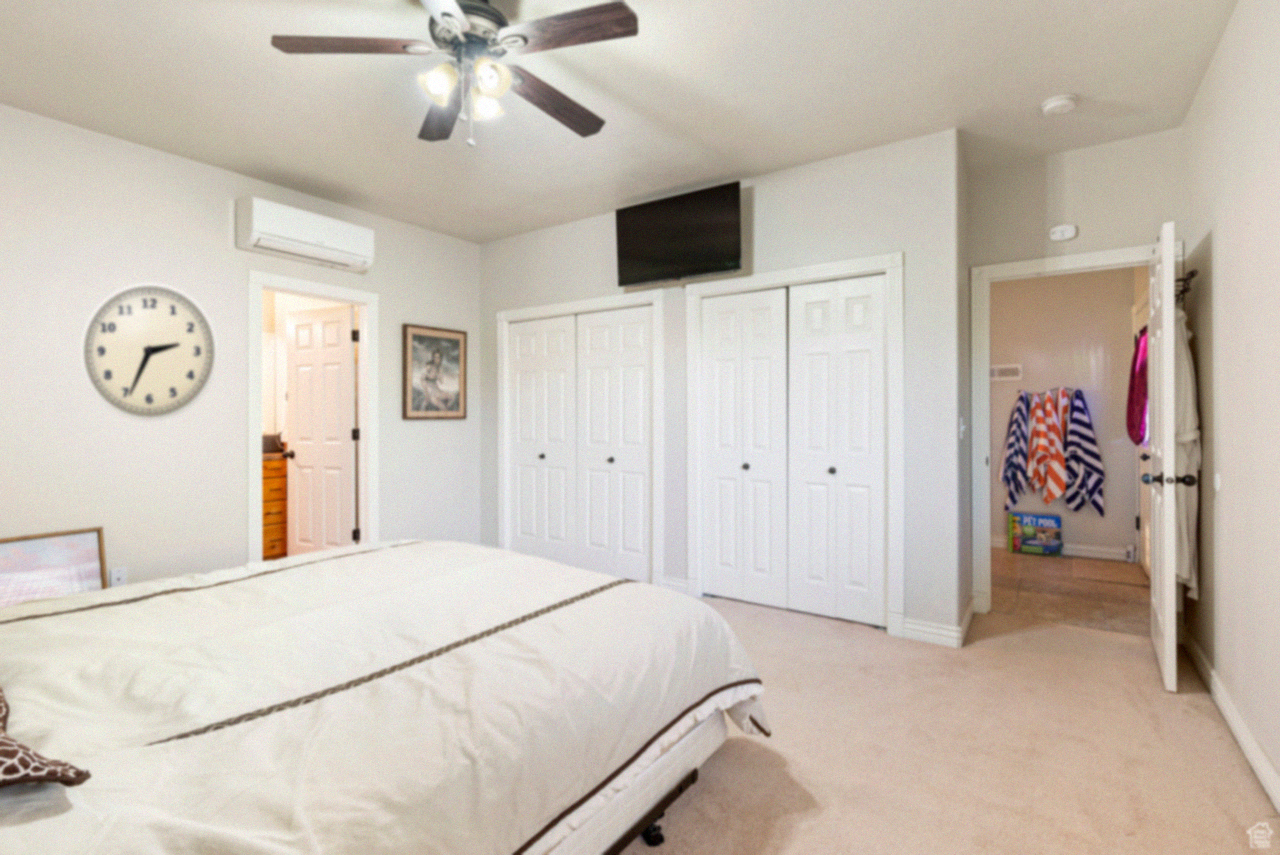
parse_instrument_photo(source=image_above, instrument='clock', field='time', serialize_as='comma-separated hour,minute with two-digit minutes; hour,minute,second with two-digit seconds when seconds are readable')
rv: 2,34
